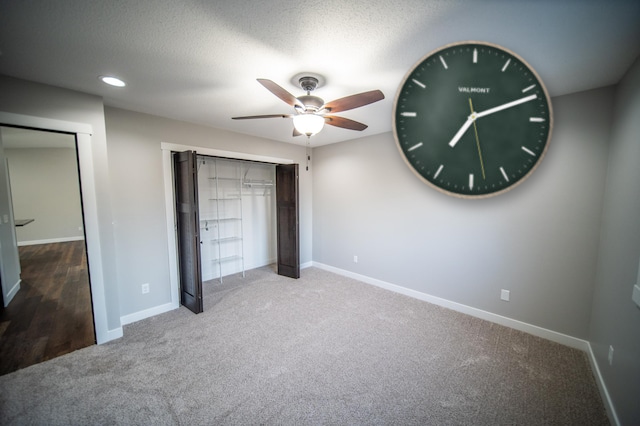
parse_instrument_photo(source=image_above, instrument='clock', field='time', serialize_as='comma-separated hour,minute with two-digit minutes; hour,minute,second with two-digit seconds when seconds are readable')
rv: 7,11,28
